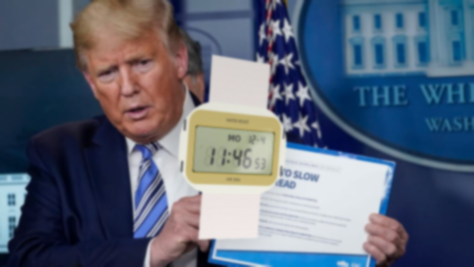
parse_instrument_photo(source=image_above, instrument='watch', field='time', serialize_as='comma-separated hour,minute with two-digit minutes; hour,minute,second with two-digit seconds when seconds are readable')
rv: 11,46
